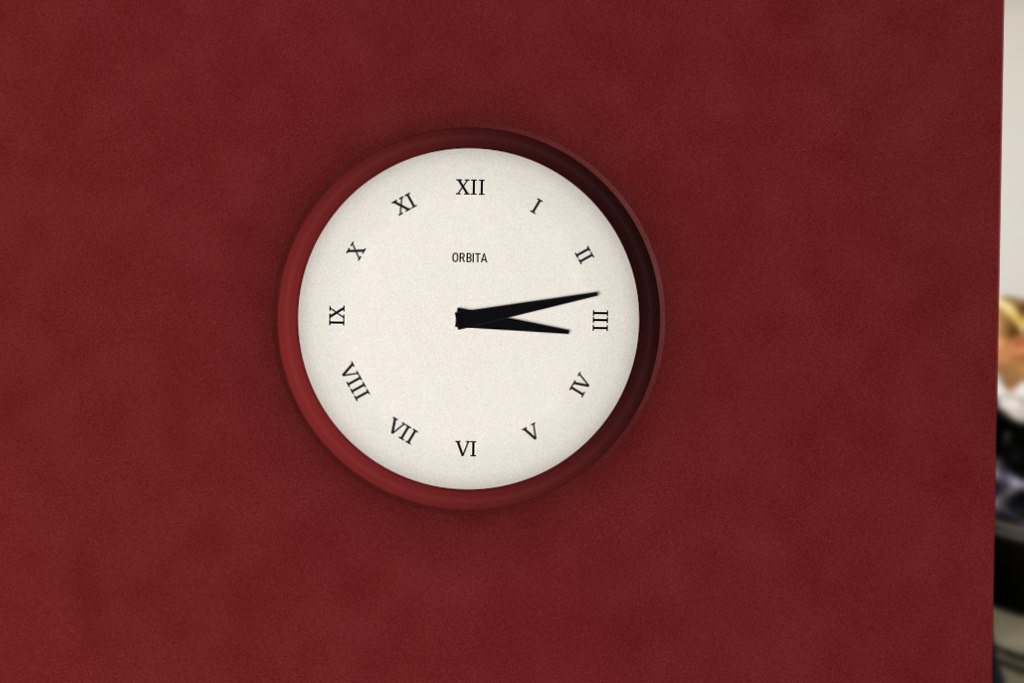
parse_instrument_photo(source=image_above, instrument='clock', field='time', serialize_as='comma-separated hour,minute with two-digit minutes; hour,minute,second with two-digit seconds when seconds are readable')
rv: 3,13
